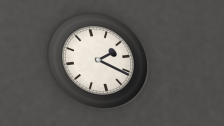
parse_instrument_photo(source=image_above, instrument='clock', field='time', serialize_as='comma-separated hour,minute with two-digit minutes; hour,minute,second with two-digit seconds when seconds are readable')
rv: 2,21
